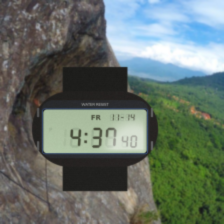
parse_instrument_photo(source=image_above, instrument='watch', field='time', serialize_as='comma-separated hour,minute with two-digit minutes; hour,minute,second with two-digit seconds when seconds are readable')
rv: 4,37,40
